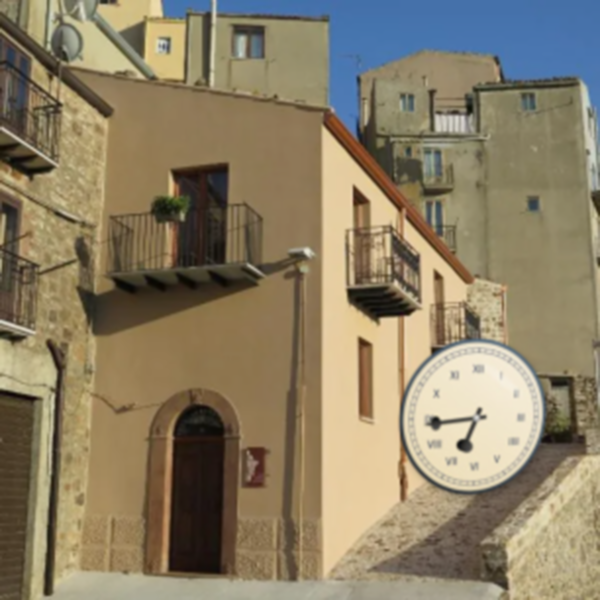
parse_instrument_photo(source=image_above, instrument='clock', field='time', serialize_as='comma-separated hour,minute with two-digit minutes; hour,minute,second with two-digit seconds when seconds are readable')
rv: 6,44
